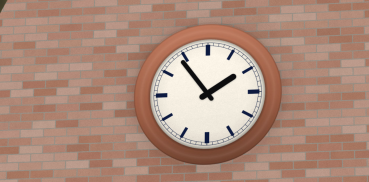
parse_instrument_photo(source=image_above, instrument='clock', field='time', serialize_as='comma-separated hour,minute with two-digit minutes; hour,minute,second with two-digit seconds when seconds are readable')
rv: 1,54
